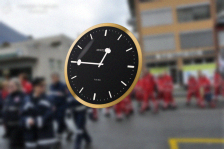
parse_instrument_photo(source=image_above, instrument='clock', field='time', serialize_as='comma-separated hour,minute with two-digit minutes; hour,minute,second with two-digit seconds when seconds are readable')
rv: 12,45
